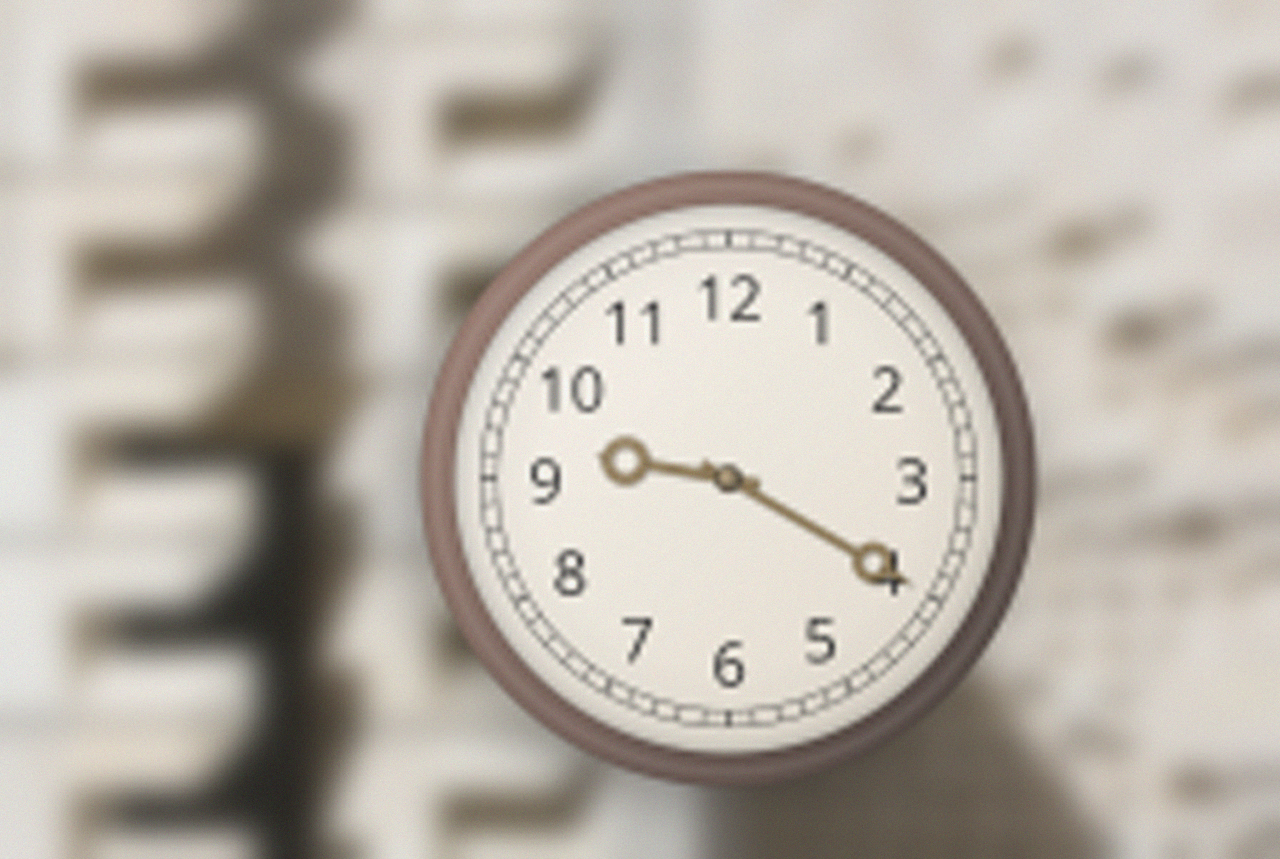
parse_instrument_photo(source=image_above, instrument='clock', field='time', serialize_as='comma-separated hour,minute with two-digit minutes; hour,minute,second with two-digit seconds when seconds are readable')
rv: 9,20
